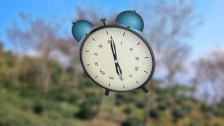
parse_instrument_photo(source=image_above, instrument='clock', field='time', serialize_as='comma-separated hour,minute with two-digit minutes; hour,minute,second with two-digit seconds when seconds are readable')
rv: 6,01
